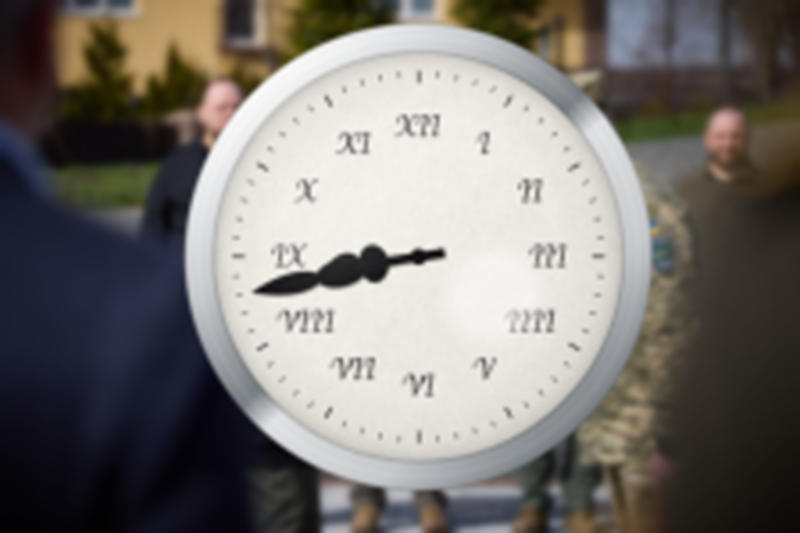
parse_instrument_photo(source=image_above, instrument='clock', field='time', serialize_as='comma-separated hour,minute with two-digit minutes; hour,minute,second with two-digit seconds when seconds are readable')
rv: 8,43
